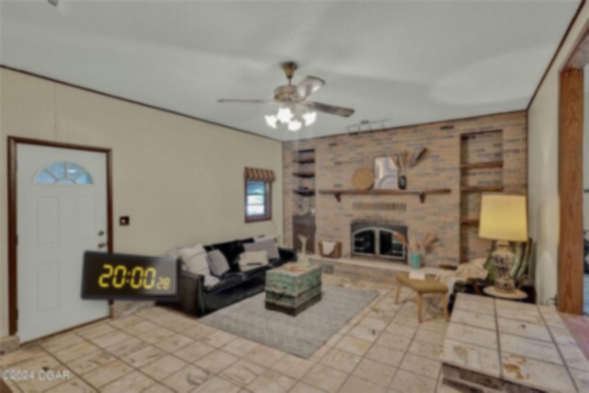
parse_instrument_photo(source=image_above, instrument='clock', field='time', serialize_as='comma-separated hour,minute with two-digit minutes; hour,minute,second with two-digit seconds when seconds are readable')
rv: 20,00
